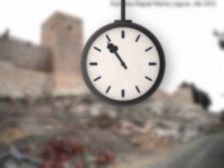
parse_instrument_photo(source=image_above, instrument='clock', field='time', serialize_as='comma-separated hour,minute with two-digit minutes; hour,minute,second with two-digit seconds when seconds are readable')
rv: 10,54
